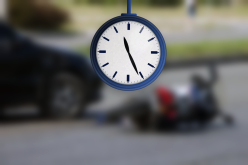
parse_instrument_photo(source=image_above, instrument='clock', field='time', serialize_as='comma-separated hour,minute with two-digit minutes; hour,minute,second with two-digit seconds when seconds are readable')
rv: 11,26
